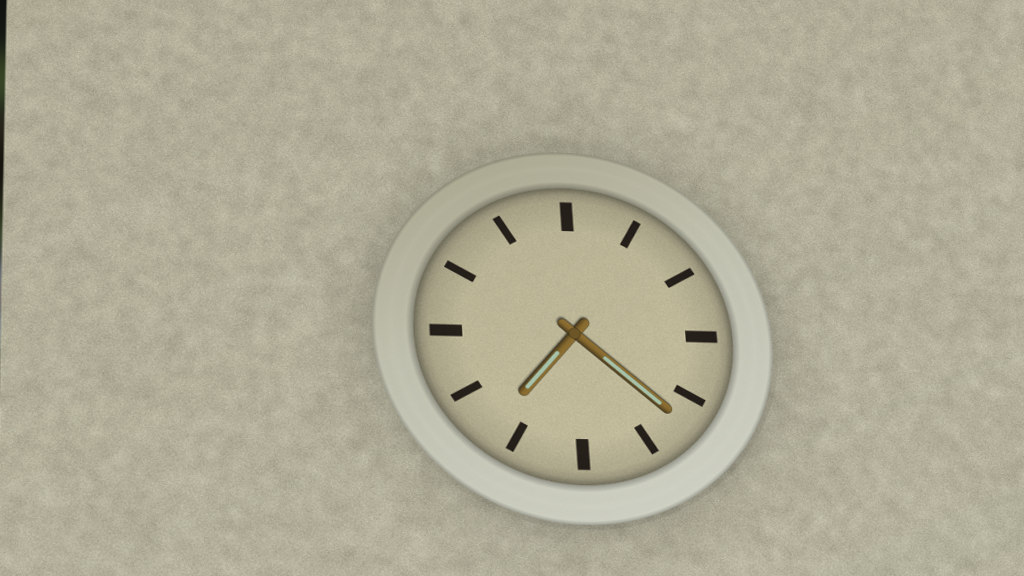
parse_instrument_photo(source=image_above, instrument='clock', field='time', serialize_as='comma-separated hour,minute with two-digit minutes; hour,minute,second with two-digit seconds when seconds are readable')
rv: 7,22
